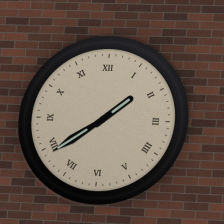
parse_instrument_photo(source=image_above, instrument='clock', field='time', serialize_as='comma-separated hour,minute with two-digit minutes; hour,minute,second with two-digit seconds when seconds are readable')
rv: 1,39
